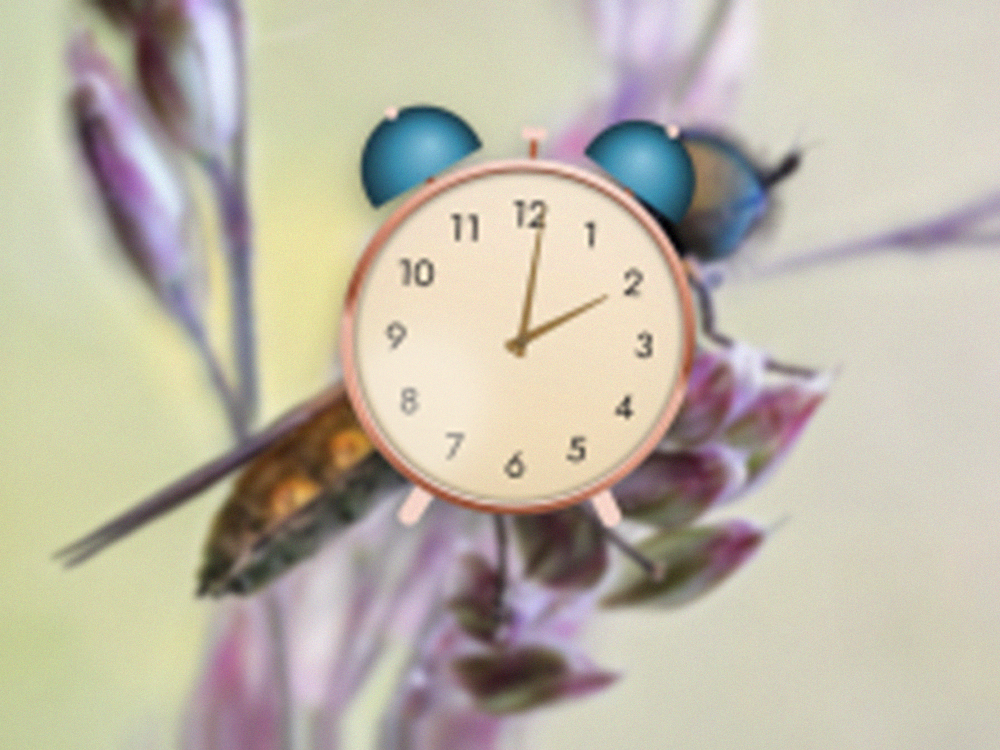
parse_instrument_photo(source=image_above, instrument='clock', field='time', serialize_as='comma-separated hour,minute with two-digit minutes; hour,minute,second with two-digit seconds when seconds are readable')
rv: 2,01
